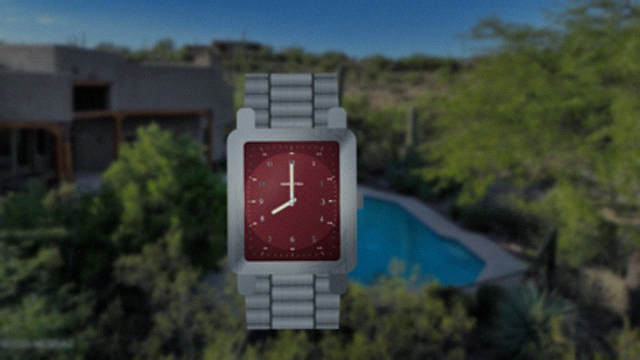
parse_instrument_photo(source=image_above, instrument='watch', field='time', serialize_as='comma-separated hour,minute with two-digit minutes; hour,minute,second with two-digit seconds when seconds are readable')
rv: 8,00
